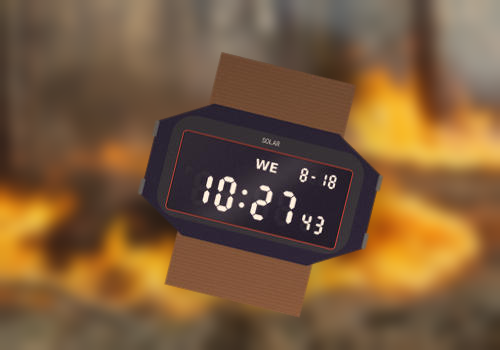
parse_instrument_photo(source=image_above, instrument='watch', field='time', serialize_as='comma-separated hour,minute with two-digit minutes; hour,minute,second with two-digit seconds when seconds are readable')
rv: 10,27,43
